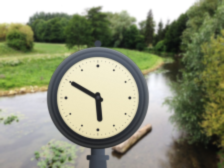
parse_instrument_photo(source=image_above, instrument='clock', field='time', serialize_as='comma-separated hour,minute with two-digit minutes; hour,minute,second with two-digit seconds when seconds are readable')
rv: 5,50
